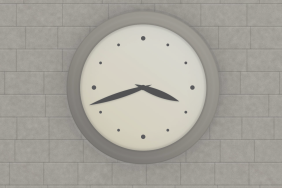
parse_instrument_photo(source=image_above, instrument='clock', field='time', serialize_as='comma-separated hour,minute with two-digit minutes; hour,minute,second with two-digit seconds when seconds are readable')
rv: 3,42
